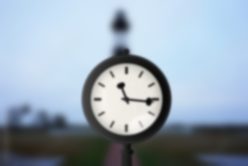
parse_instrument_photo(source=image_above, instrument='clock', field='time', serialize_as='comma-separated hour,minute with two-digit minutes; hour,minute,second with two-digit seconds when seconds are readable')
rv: 11,16
